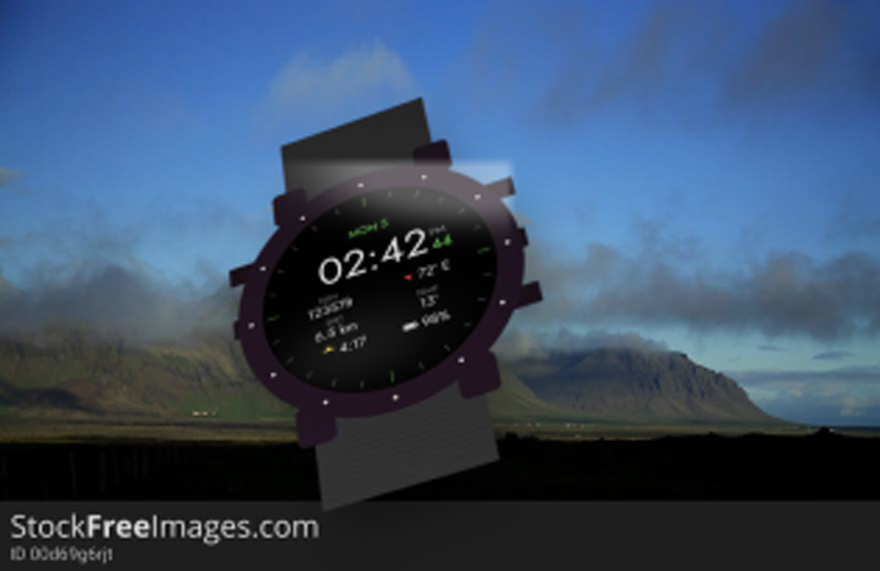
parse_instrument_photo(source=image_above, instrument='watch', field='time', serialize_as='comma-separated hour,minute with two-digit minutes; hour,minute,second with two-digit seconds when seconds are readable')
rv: 2,42
